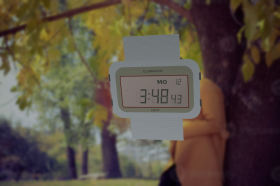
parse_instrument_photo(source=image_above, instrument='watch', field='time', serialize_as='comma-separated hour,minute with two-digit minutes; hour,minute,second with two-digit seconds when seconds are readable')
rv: 3,48,43
